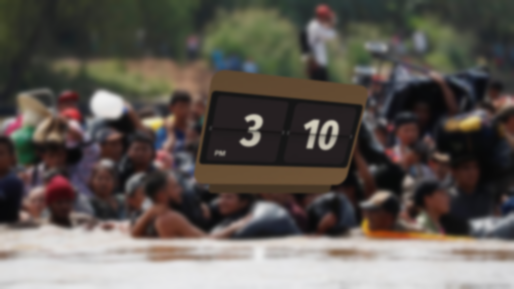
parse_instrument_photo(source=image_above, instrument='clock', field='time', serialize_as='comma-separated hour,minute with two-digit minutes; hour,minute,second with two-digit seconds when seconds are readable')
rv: 3,10
